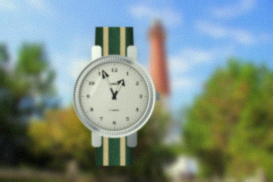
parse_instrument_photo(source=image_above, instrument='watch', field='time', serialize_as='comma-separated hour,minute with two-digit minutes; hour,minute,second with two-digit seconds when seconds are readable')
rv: 12,56
